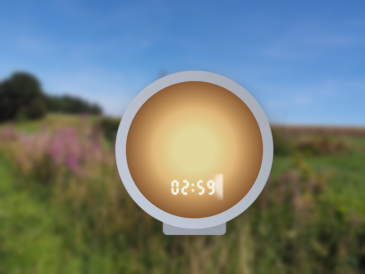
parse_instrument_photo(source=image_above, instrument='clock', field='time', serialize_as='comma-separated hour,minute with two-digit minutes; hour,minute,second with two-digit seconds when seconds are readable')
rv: 2,59
